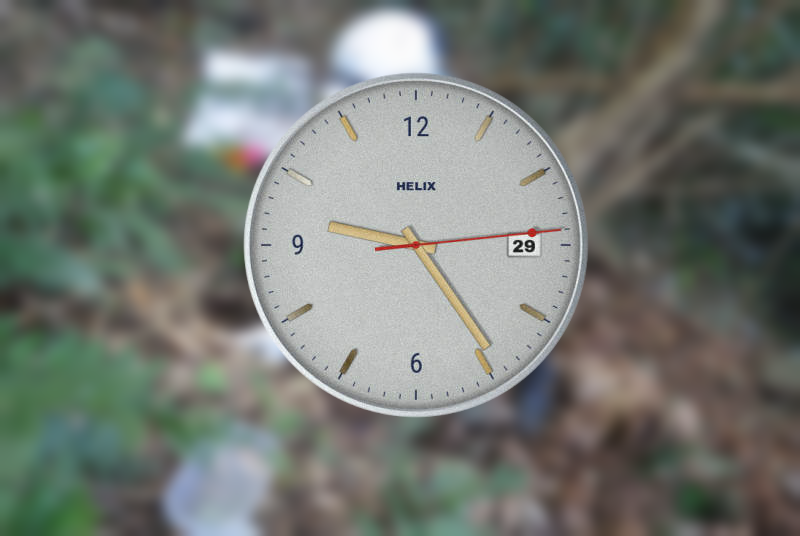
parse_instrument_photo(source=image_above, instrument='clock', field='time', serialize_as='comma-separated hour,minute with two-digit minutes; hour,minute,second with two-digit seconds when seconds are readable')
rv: 9,24,14
